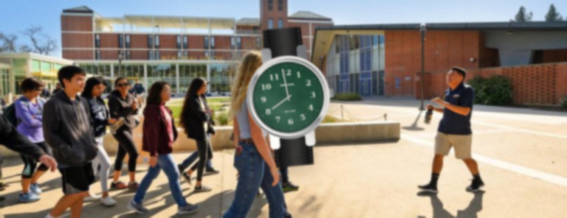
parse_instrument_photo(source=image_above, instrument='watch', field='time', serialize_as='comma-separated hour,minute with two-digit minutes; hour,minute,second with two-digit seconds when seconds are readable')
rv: 7,59
